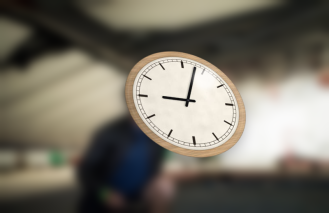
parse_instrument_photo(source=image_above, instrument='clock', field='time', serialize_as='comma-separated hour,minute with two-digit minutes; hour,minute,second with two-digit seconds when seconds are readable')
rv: 9,03
